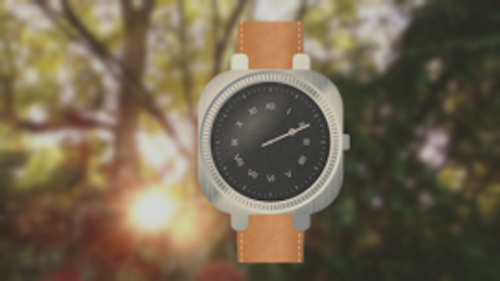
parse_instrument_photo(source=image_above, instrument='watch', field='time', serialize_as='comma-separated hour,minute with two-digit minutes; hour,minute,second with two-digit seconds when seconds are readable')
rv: 2,11
